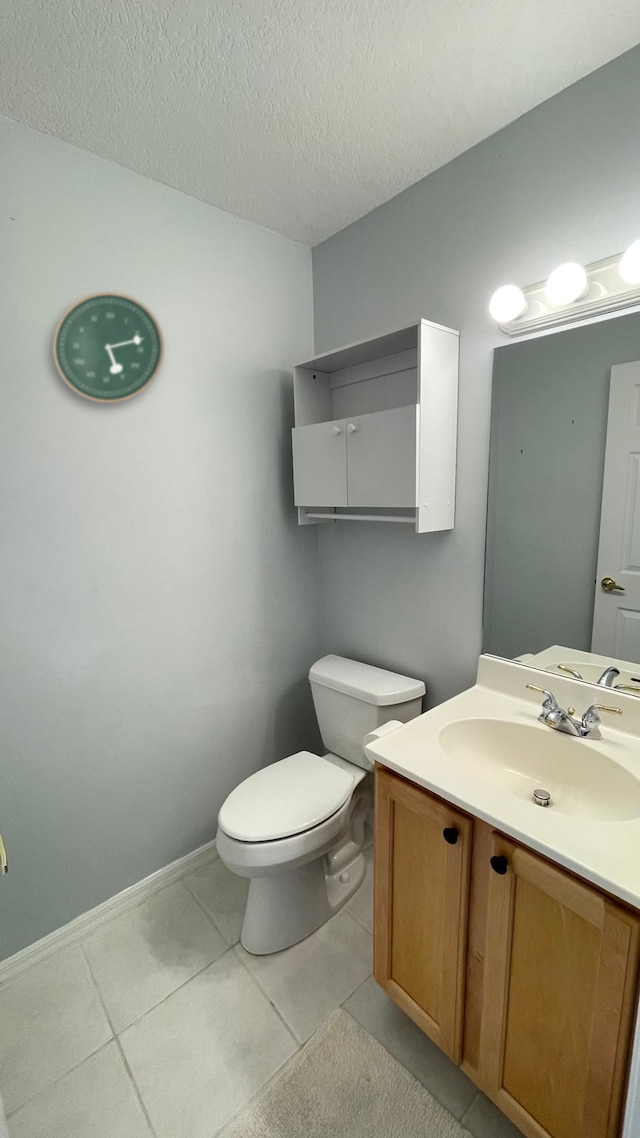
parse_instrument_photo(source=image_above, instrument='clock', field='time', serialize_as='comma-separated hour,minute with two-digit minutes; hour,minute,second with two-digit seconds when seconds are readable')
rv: 5,12
